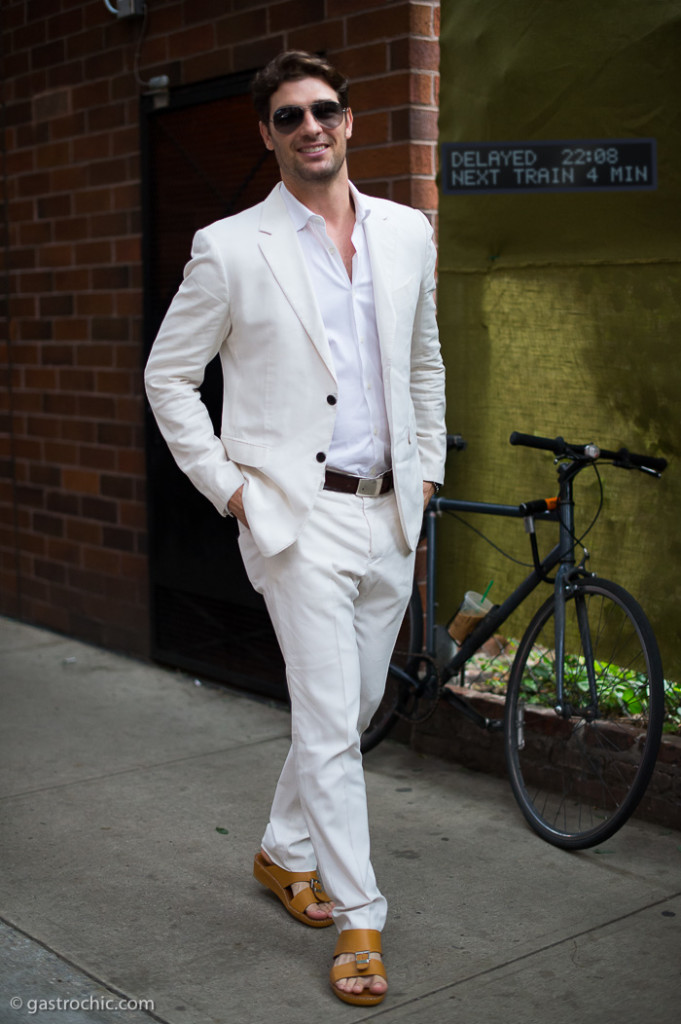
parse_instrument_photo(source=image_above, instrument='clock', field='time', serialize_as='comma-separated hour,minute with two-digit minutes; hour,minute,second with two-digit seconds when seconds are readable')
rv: 22,08
